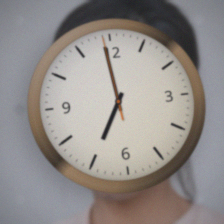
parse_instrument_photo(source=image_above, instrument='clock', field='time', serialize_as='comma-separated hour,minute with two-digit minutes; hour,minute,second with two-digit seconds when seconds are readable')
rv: 6,58,59
